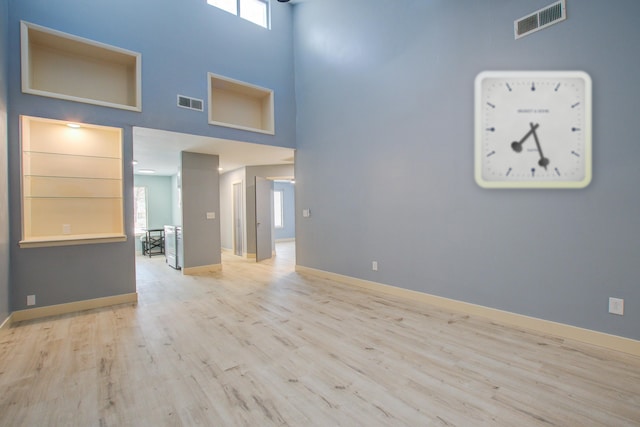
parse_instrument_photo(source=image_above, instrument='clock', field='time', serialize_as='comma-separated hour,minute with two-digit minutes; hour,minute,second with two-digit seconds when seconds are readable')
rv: 7,27
